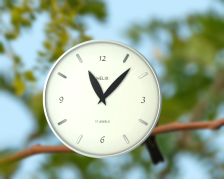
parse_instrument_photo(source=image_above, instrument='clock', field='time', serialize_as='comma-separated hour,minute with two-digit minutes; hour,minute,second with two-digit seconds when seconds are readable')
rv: 11,07
